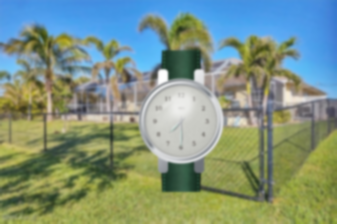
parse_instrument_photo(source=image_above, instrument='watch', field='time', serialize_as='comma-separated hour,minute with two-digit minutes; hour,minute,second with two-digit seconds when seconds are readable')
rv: 7,30
